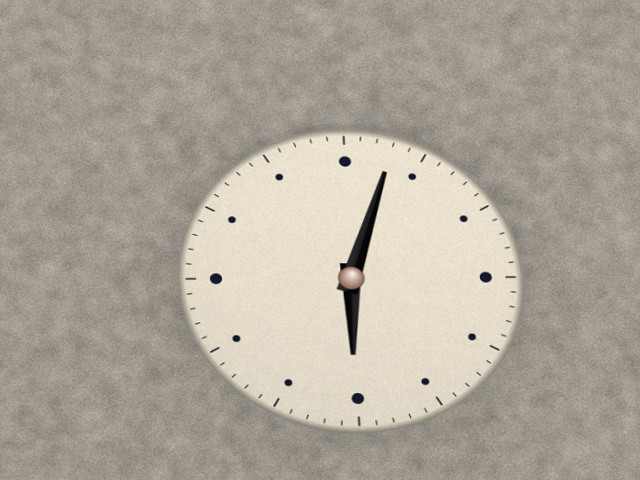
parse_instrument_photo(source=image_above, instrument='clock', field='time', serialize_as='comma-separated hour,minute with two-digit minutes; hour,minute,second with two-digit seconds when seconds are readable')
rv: 6,03
